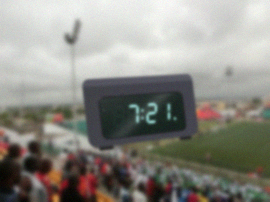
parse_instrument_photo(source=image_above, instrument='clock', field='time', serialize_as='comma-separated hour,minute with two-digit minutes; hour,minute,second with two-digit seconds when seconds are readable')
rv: 7,21
